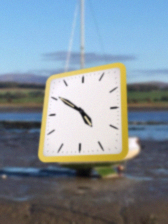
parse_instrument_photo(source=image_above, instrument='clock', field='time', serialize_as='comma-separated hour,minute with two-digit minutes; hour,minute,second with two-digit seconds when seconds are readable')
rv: 4,51
